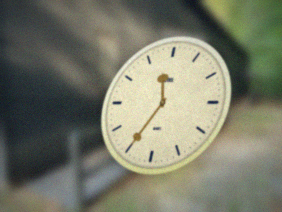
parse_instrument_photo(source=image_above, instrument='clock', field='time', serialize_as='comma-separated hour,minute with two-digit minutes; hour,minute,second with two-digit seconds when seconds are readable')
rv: 11,35
